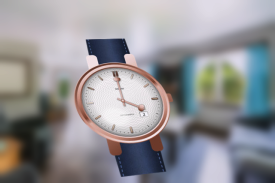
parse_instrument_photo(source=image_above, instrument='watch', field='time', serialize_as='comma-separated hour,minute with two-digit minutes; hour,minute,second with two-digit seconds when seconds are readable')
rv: 4,00
